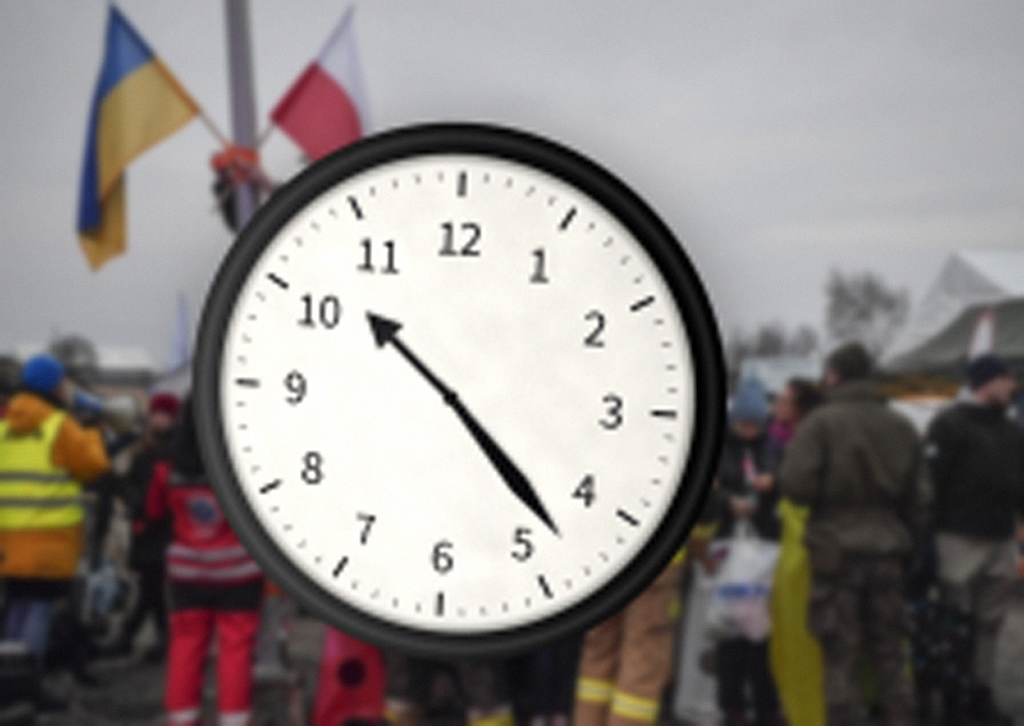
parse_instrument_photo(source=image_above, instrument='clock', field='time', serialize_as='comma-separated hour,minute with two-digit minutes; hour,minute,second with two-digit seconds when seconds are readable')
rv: 10,23
